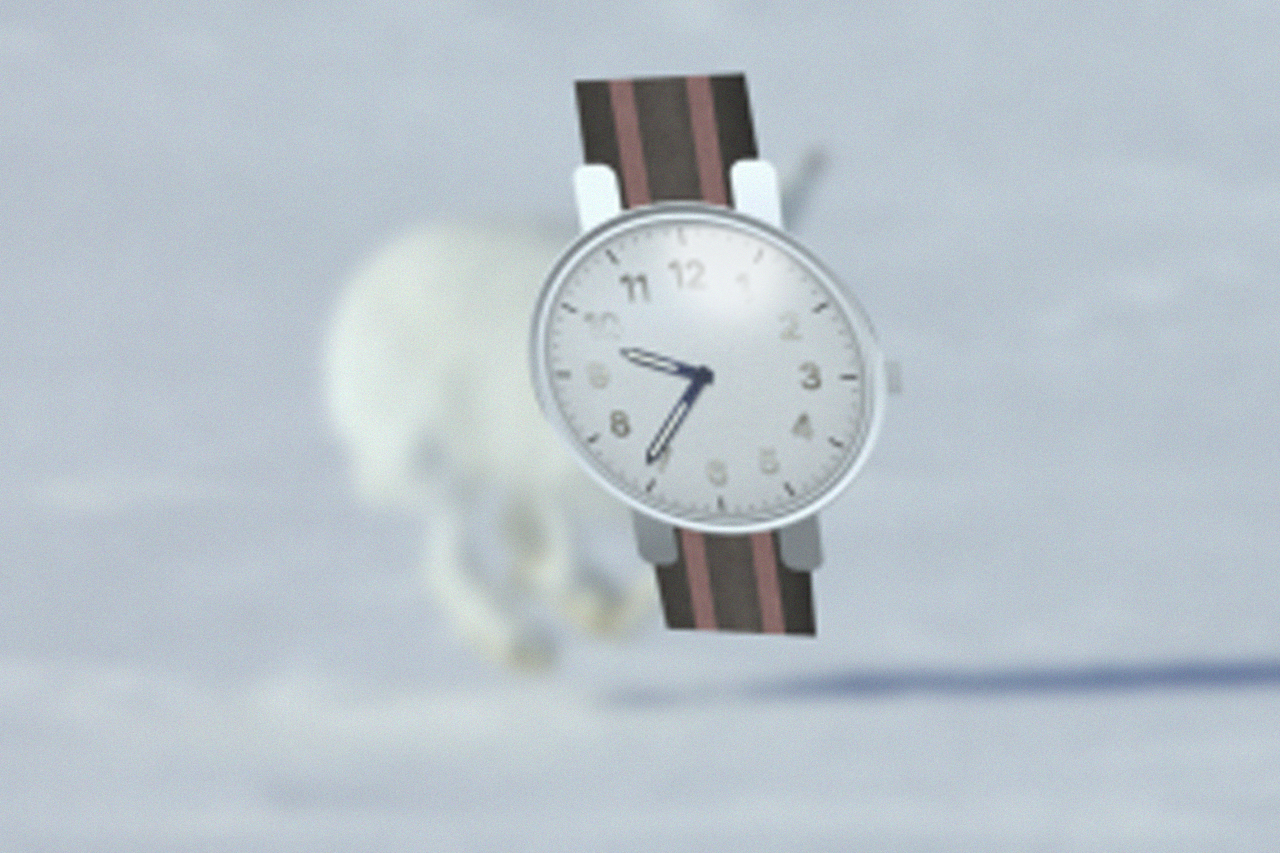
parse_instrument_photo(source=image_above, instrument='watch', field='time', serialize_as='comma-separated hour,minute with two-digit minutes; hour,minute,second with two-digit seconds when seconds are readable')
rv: 9,36
